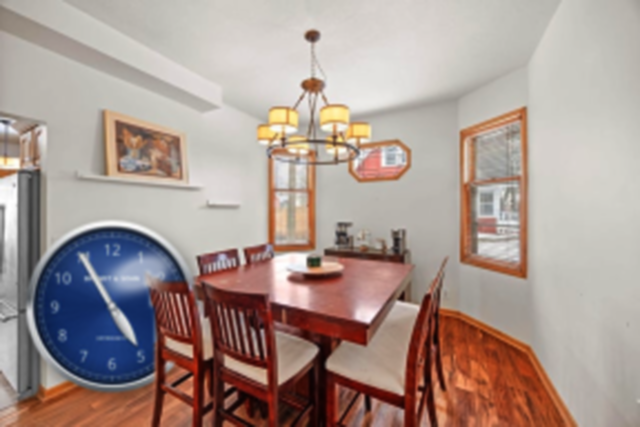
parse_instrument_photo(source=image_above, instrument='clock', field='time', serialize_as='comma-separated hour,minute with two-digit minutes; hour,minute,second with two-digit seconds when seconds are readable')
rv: 4,55
